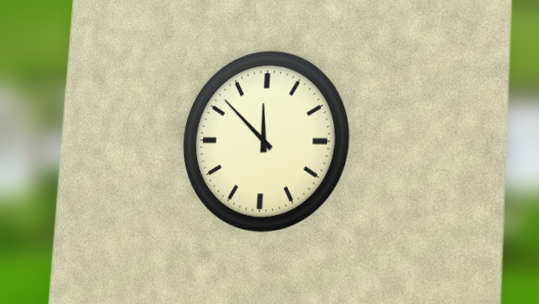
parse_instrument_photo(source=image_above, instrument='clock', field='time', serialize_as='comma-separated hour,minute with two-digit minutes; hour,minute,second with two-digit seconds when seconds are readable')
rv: 11,52
